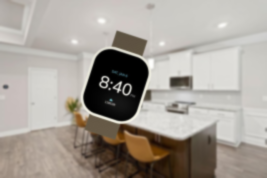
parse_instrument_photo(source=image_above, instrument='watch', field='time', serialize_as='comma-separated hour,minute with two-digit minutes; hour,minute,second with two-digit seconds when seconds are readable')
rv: 8,40
